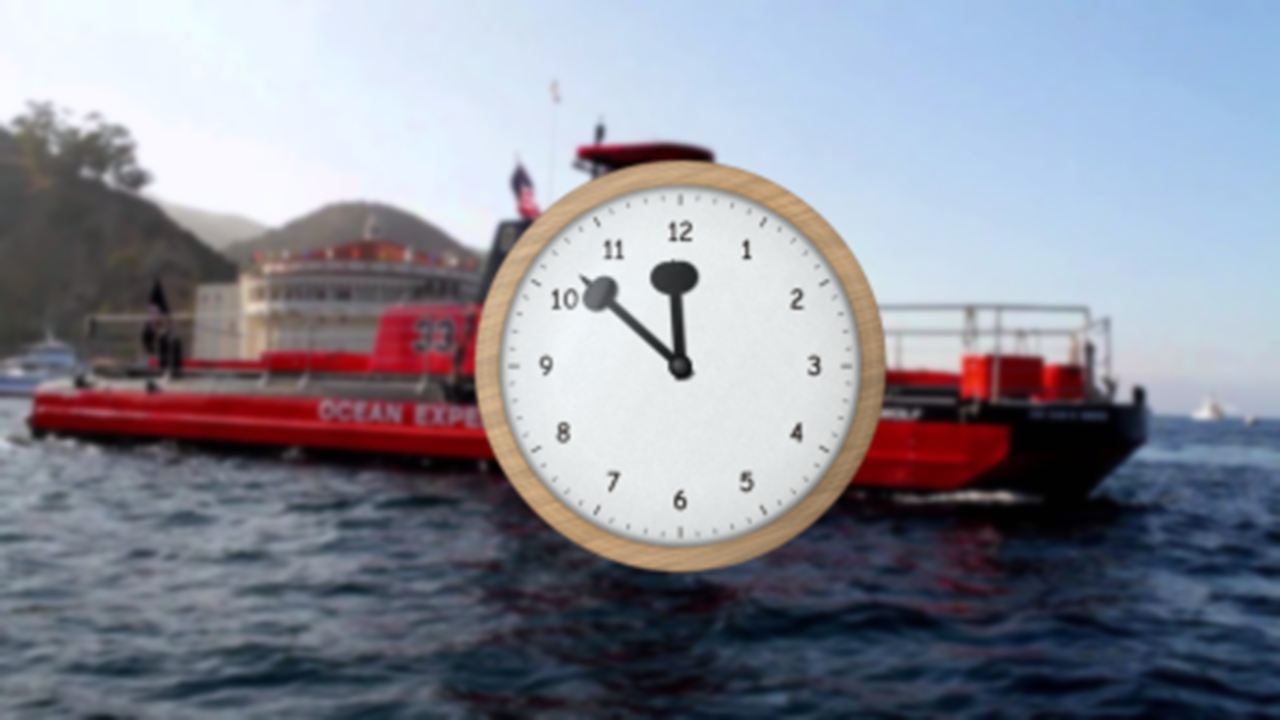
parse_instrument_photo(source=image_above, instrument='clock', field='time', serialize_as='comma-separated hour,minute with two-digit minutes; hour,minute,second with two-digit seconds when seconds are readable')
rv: 11,52
